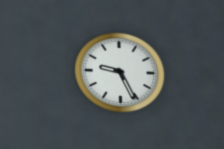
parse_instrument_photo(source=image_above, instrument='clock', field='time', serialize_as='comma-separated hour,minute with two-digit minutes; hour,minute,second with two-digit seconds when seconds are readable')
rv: 9,26
